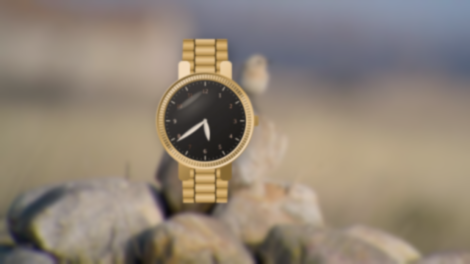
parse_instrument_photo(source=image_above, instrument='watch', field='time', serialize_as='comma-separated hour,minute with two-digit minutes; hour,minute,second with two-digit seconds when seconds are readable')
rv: 5,39
